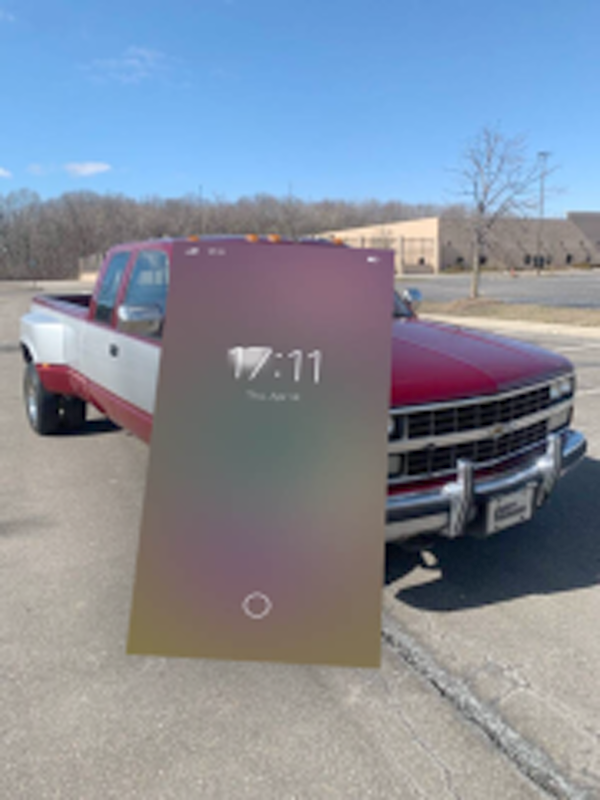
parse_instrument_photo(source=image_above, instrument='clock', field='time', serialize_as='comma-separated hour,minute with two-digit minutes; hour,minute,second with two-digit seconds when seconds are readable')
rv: 17,11
